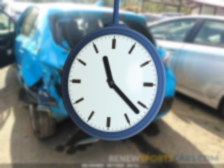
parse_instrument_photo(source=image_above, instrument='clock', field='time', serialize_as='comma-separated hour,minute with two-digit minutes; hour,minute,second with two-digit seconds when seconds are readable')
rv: 11,22
